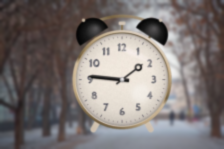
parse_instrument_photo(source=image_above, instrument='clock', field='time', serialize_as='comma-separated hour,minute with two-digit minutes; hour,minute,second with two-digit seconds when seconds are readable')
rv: 1,46
